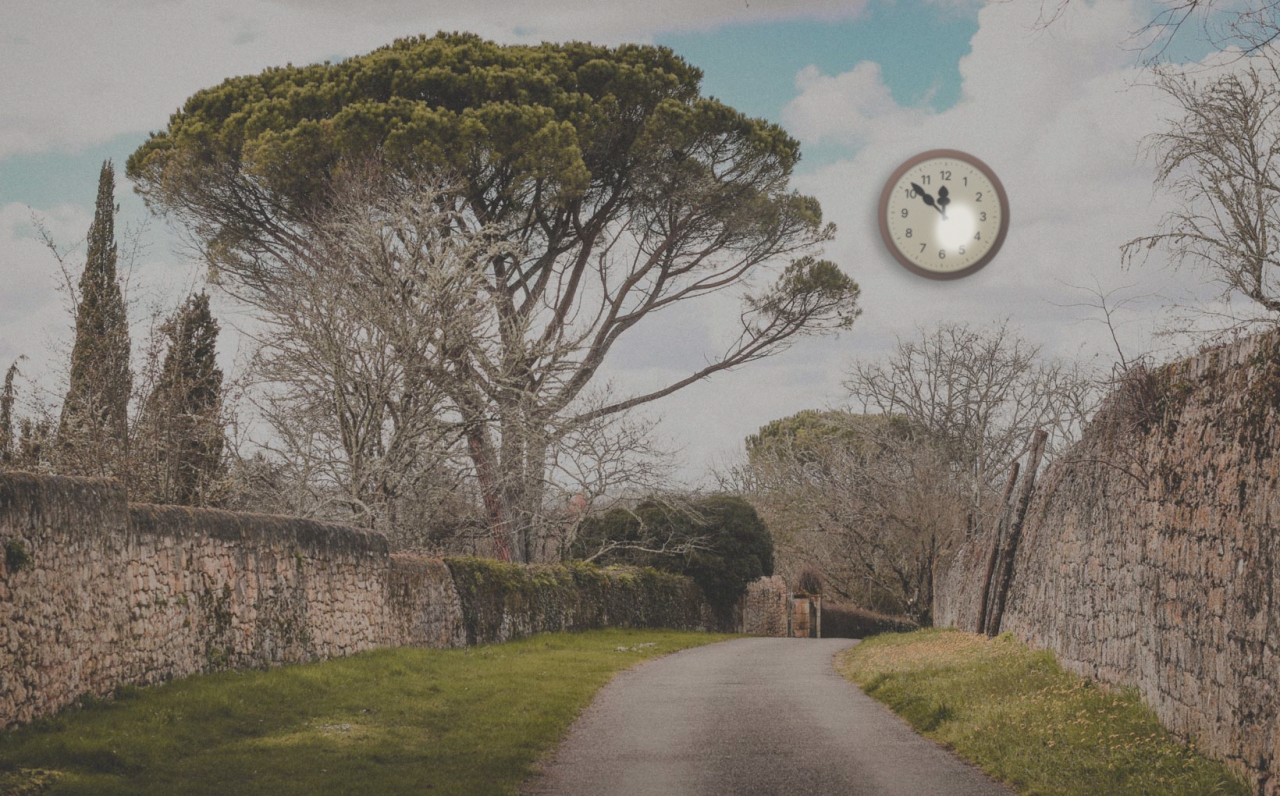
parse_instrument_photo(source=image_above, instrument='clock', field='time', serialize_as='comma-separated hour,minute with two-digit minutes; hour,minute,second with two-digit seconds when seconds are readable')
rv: 11,52
